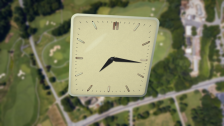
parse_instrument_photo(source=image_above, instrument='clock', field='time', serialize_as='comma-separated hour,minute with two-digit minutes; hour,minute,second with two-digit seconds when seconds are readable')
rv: 7,16
